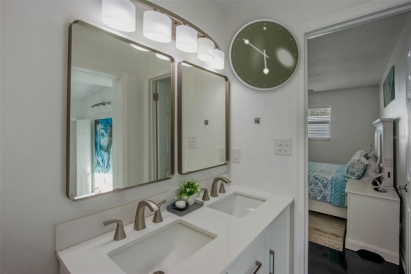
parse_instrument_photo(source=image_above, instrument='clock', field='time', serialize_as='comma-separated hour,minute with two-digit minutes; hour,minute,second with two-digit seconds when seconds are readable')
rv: 5,51
